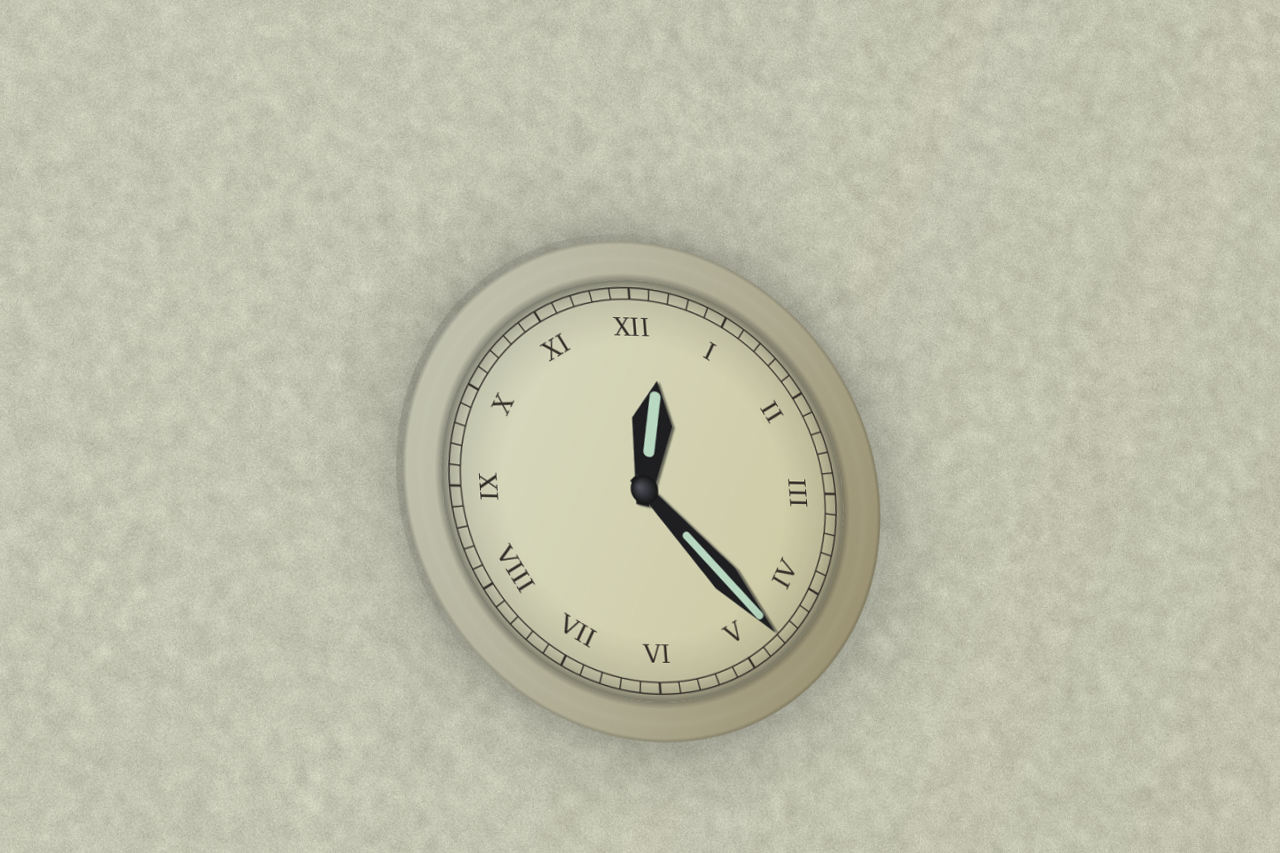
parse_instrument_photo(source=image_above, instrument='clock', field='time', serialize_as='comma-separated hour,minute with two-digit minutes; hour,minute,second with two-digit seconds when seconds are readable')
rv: 12,23
